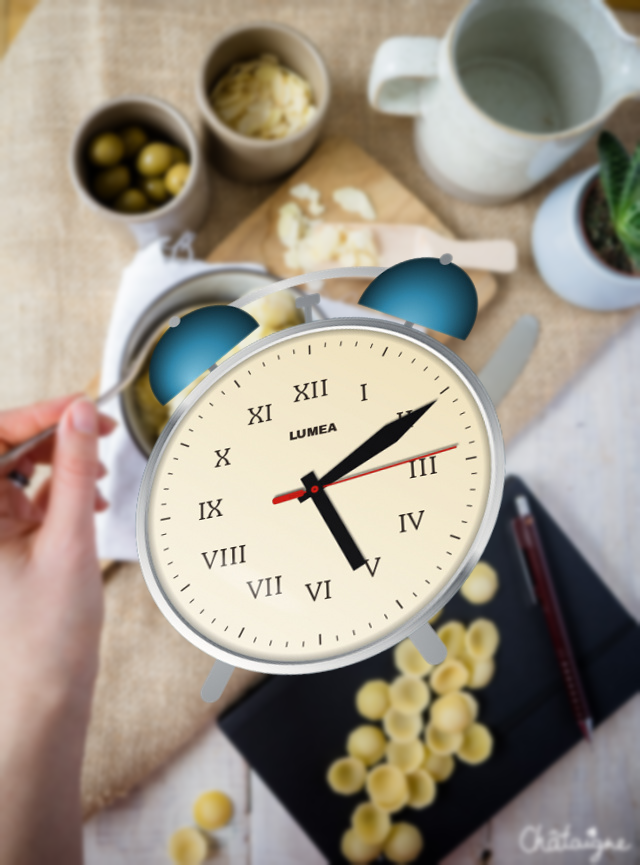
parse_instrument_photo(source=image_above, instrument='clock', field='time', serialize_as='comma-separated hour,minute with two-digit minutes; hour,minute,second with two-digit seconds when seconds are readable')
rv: 5,10,14
